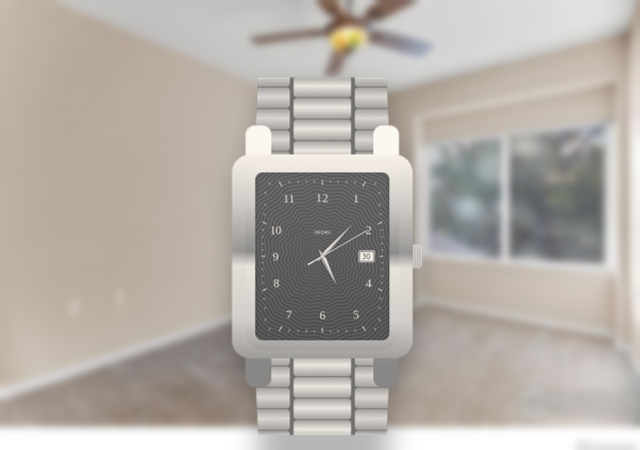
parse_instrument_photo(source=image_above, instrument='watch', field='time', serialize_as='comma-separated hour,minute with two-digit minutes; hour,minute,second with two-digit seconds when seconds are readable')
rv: 5,07,10
